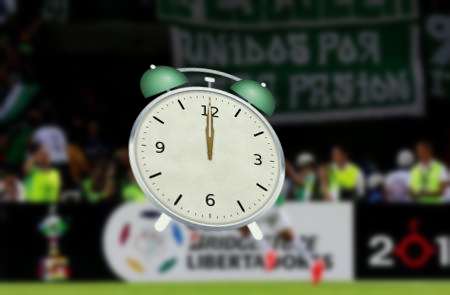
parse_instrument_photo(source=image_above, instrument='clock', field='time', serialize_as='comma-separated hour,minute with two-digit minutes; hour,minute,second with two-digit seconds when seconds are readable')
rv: 12,00
